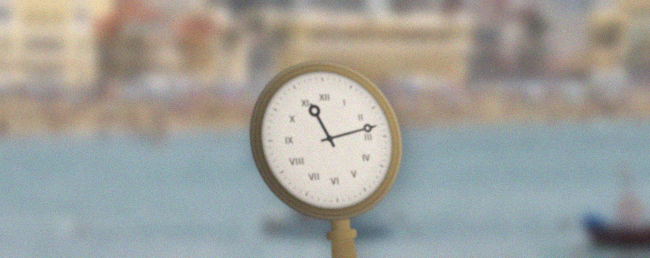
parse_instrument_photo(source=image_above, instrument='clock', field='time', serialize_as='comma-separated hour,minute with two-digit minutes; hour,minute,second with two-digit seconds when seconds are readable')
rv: 11,13
